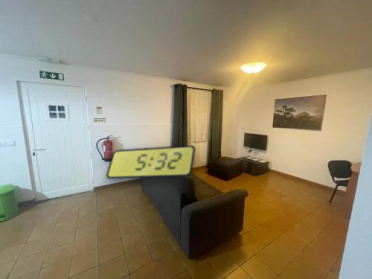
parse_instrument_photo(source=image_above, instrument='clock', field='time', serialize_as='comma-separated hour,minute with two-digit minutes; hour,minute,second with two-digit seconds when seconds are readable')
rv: 5,32
